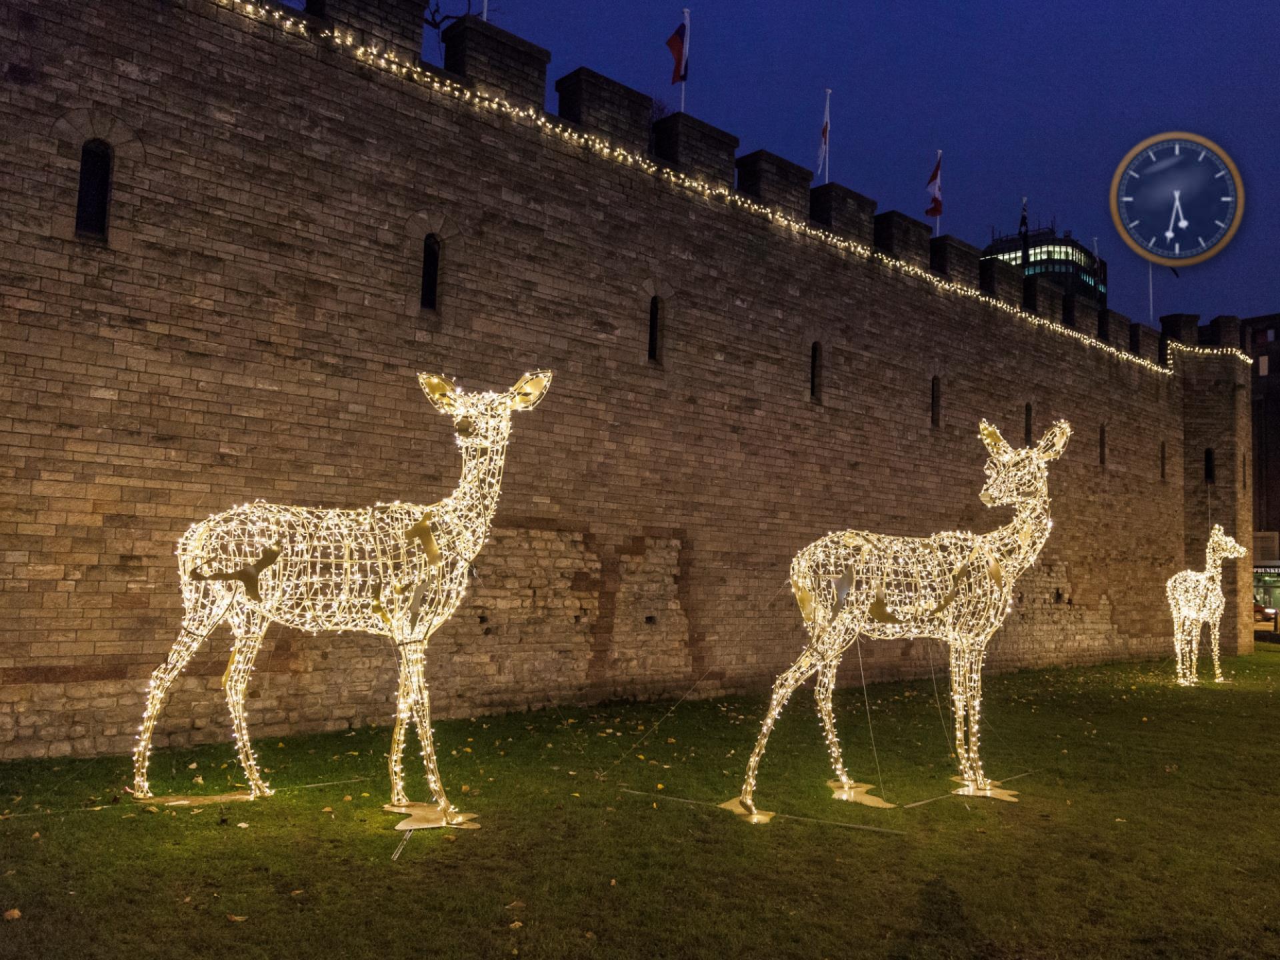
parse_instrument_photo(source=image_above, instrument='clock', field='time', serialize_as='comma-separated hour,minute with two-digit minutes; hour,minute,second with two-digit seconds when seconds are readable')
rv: 5,32
